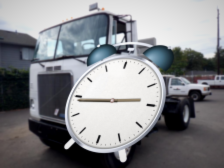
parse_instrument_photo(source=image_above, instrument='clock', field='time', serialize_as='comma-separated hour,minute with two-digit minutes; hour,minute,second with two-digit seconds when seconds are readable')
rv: 2,44
